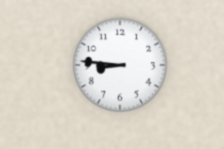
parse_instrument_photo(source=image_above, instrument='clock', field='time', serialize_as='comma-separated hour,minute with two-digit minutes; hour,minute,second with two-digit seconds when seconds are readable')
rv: 8,46
